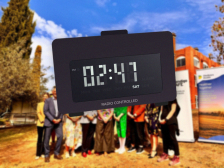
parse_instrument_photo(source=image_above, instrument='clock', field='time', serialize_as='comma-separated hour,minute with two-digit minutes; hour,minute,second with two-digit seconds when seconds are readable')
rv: 2,47
